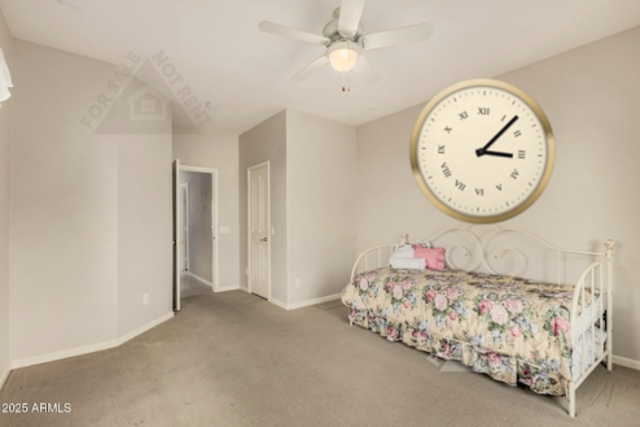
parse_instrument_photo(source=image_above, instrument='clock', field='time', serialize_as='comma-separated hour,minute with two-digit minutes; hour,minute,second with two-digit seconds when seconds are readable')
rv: 3,07
